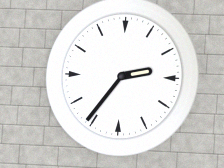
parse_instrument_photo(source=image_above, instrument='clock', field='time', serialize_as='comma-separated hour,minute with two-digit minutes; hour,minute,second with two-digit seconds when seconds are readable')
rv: 2,36
